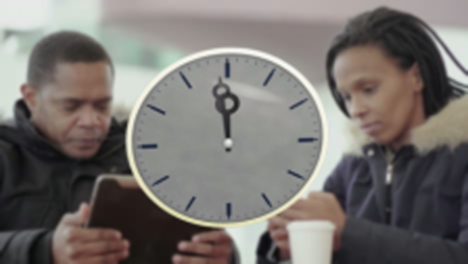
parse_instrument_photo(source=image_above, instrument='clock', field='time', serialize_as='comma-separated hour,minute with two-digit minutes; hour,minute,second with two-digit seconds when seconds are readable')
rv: 11,59
